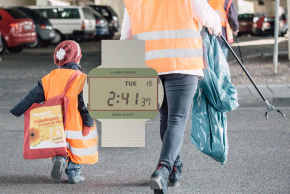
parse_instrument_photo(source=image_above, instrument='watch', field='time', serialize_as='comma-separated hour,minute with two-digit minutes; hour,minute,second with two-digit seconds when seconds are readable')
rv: 2,41,37
